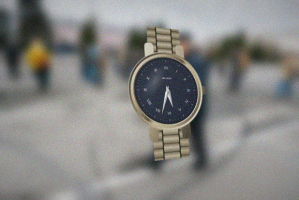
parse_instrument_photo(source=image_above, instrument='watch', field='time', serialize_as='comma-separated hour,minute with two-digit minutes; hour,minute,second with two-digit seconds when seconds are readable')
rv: 5,33
